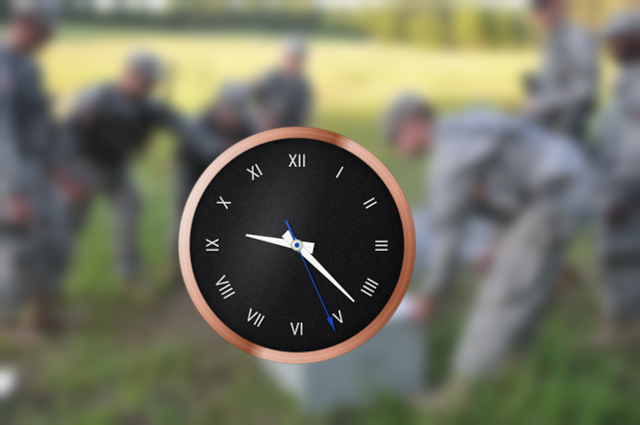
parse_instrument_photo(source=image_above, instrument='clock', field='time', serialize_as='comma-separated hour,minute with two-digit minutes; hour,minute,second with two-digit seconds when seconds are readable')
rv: 9,22,26
